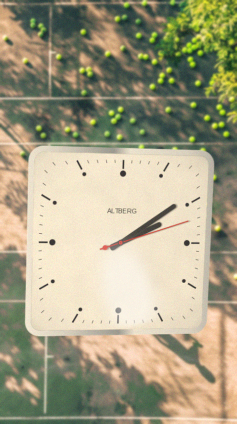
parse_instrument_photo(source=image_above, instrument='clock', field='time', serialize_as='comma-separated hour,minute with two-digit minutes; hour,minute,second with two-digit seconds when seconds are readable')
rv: 2,09,12
